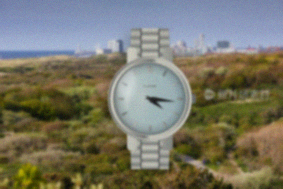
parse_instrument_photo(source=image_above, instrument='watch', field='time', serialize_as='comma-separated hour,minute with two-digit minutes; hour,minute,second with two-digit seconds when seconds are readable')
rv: 4,16
